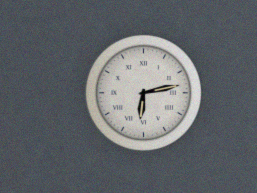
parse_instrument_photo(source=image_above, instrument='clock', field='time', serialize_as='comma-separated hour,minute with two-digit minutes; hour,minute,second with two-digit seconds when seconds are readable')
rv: 6,13
